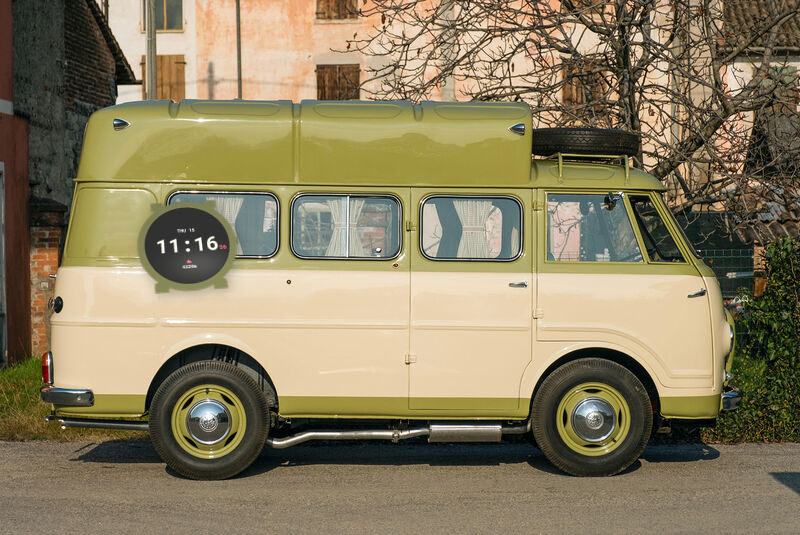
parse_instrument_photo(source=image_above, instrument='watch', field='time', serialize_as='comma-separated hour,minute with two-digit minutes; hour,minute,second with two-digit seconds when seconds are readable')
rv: 11,16
